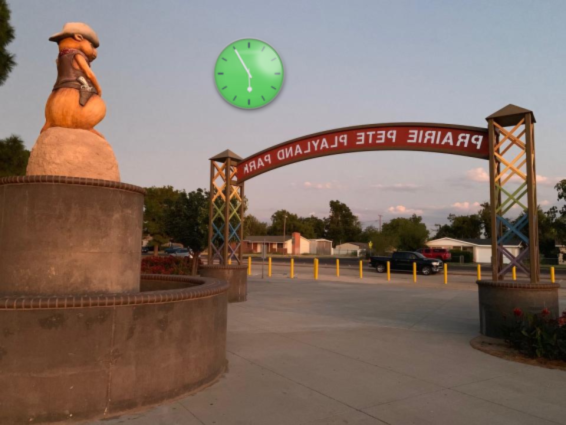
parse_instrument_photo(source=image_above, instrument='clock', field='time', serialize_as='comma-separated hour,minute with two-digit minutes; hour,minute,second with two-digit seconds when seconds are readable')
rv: 5,55
